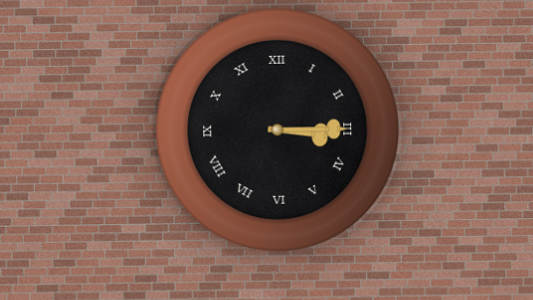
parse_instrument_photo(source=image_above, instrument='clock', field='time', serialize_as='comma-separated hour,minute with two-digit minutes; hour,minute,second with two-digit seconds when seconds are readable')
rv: 3,15
